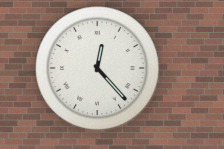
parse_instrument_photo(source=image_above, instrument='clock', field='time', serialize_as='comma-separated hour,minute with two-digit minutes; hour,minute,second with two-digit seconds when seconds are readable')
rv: 12,23
